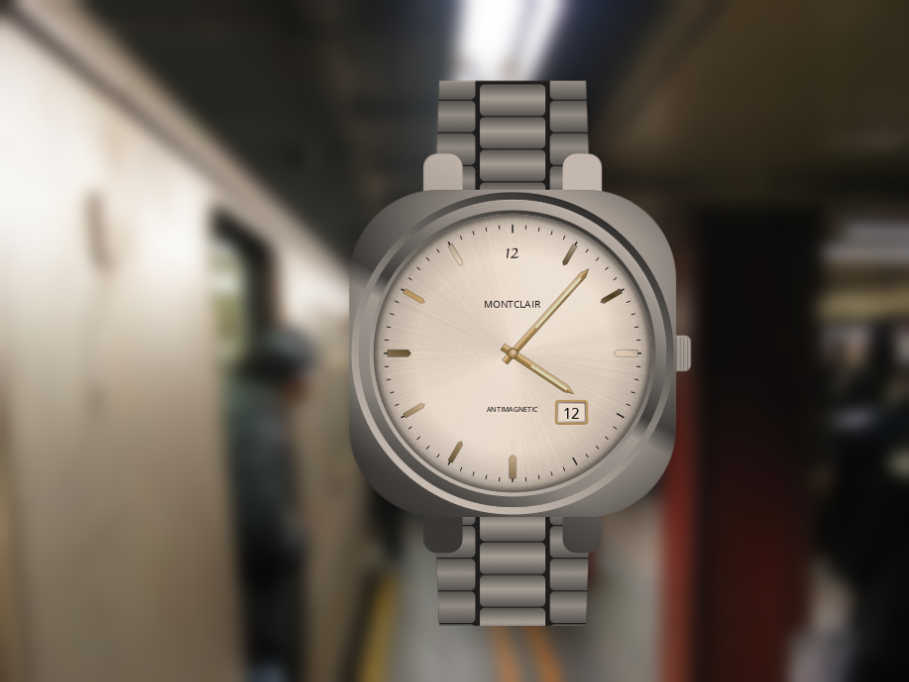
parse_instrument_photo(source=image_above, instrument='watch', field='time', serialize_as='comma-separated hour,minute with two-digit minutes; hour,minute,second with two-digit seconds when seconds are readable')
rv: 4,07
